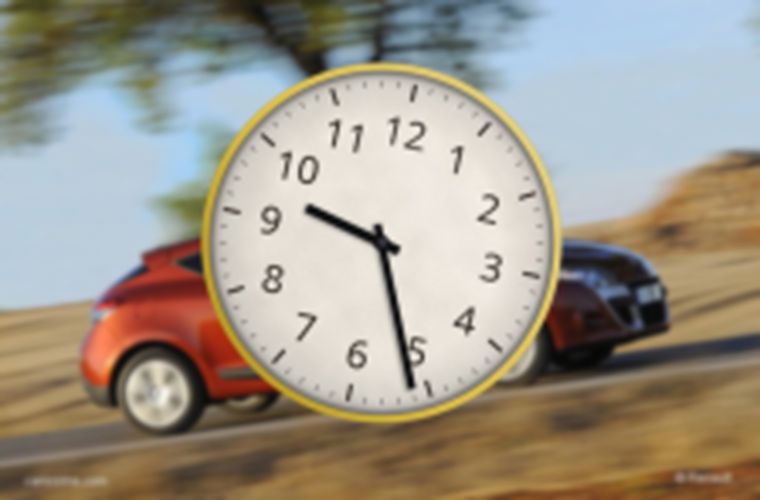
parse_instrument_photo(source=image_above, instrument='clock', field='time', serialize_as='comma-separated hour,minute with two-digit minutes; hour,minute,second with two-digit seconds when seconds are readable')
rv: 9,26
